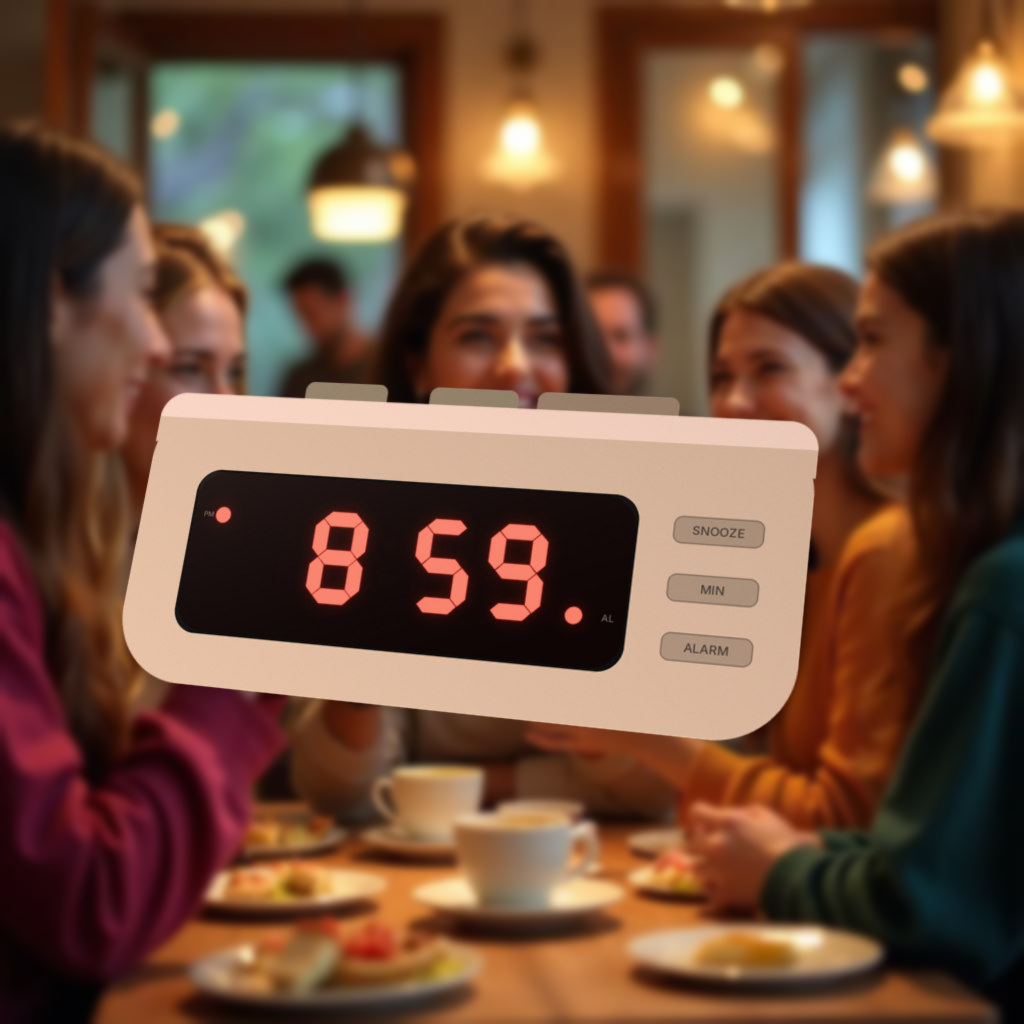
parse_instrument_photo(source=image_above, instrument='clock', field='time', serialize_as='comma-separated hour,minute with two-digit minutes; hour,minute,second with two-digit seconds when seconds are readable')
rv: 8,59
